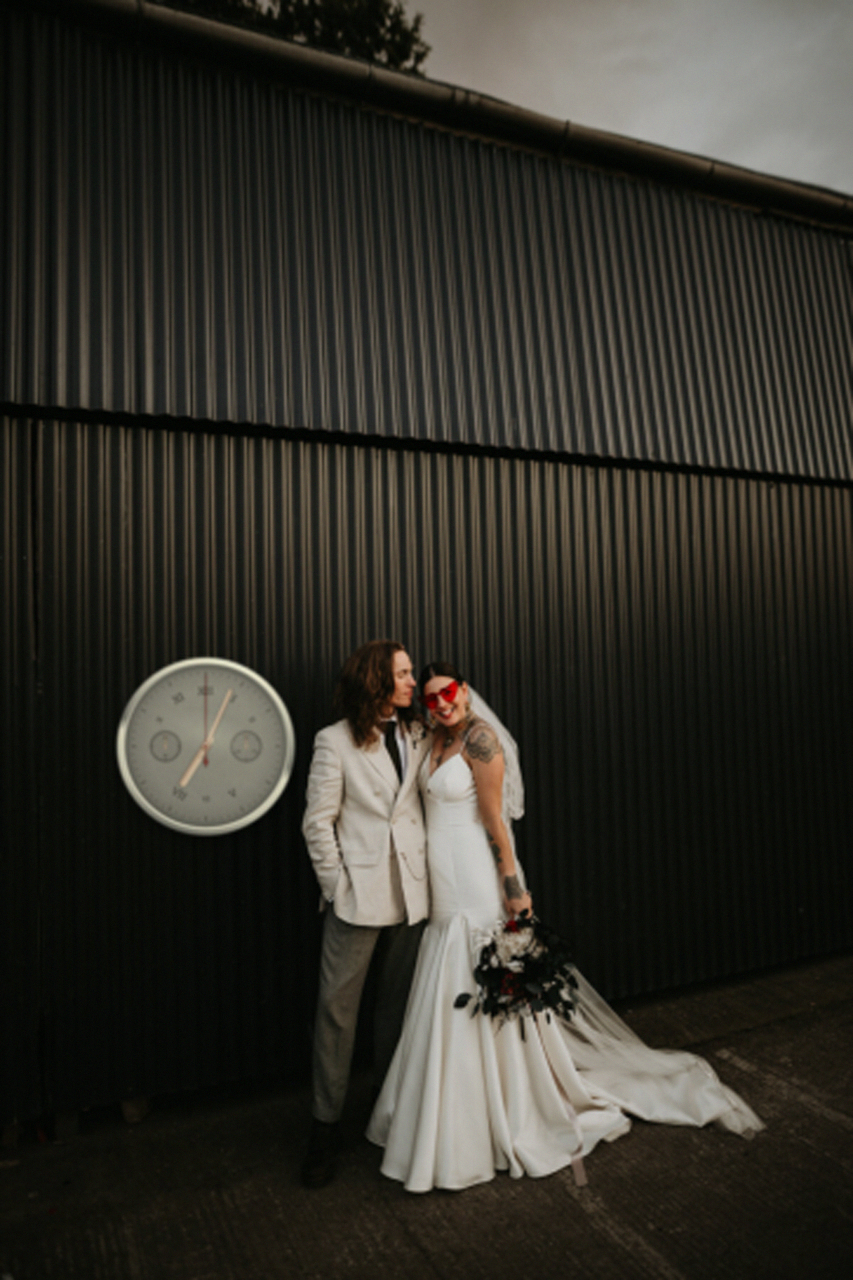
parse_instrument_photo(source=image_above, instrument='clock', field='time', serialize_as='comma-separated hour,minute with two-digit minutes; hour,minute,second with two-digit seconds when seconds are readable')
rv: 7,04
